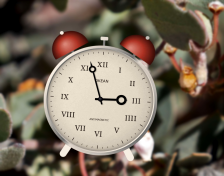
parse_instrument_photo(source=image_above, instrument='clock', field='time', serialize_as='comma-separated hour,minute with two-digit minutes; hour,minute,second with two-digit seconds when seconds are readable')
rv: 2,57
